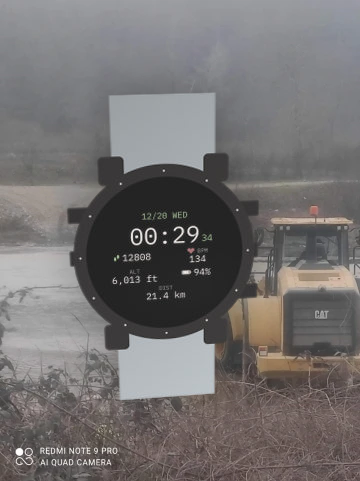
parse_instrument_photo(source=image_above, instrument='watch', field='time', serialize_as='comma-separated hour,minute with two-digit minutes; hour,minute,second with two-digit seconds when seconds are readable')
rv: 0,29,34
